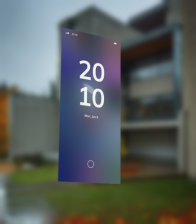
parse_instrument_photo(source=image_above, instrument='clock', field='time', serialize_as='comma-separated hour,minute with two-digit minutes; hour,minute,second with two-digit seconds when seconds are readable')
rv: 20,10
